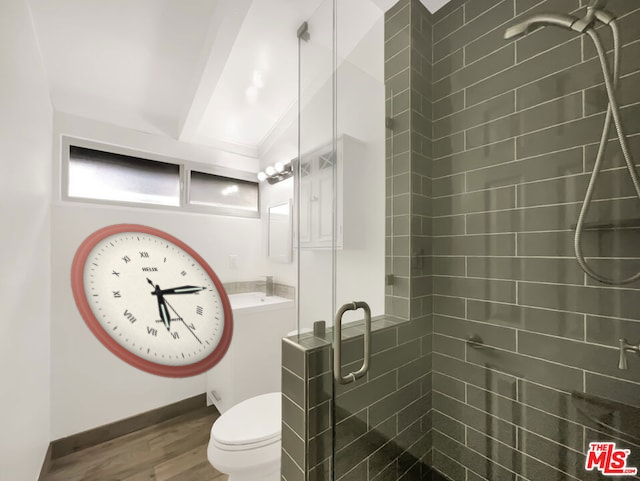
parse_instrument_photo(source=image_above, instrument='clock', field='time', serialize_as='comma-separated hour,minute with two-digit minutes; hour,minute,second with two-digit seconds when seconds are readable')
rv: 6,14,26
